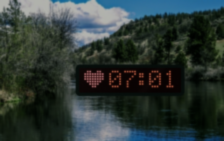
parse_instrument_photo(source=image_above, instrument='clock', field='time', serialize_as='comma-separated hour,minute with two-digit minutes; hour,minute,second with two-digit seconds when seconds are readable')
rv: 7,01
